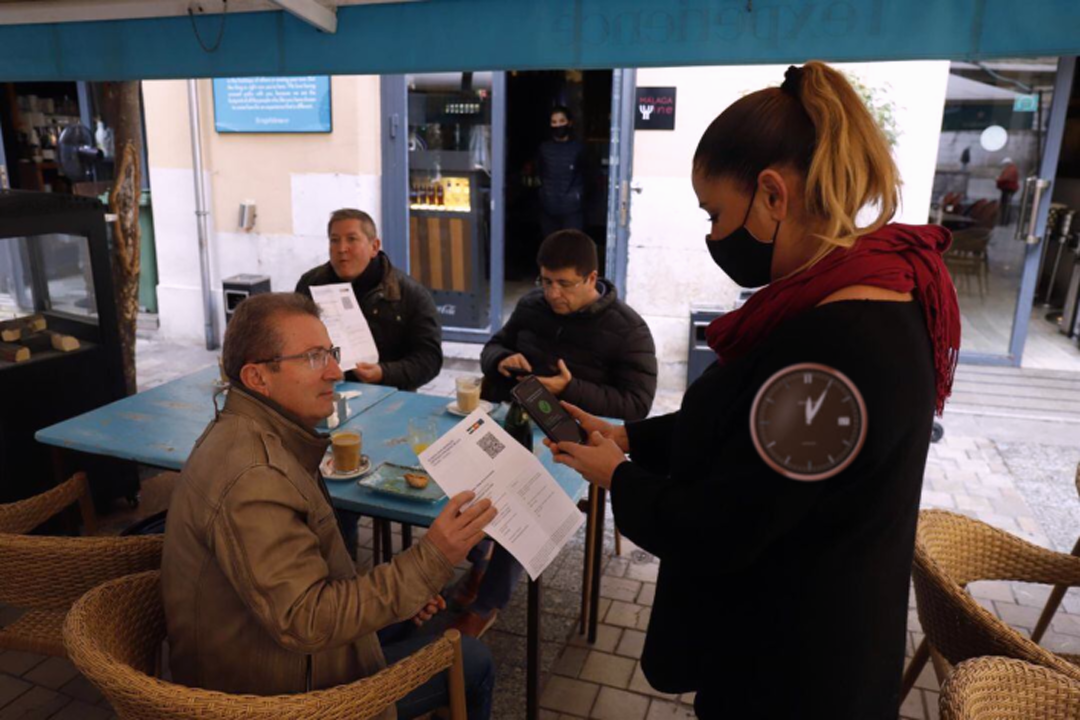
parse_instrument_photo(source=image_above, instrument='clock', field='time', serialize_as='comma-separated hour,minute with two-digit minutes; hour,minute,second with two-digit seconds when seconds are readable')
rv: 12,05
